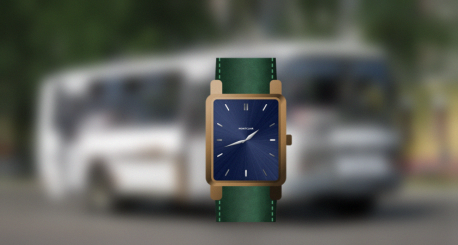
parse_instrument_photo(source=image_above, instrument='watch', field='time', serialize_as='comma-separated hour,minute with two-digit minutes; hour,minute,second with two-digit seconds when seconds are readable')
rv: 1,42
